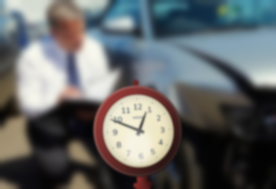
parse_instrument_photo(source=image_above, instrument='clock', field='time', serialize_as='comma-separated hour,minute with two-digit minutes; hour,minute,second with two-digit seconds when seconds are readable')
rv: 12,49
